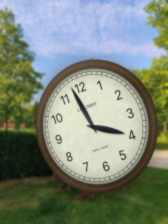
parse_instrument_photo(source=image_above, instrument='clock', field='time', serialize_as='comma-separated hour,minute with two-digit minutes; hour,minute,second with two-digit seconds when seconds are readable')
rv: 3,58
